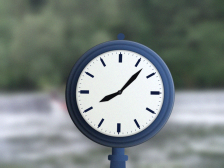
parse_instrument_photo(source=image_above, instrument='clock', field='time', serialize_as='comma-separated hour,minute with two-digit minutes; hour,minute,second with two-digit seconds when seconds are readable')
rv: 8,07
